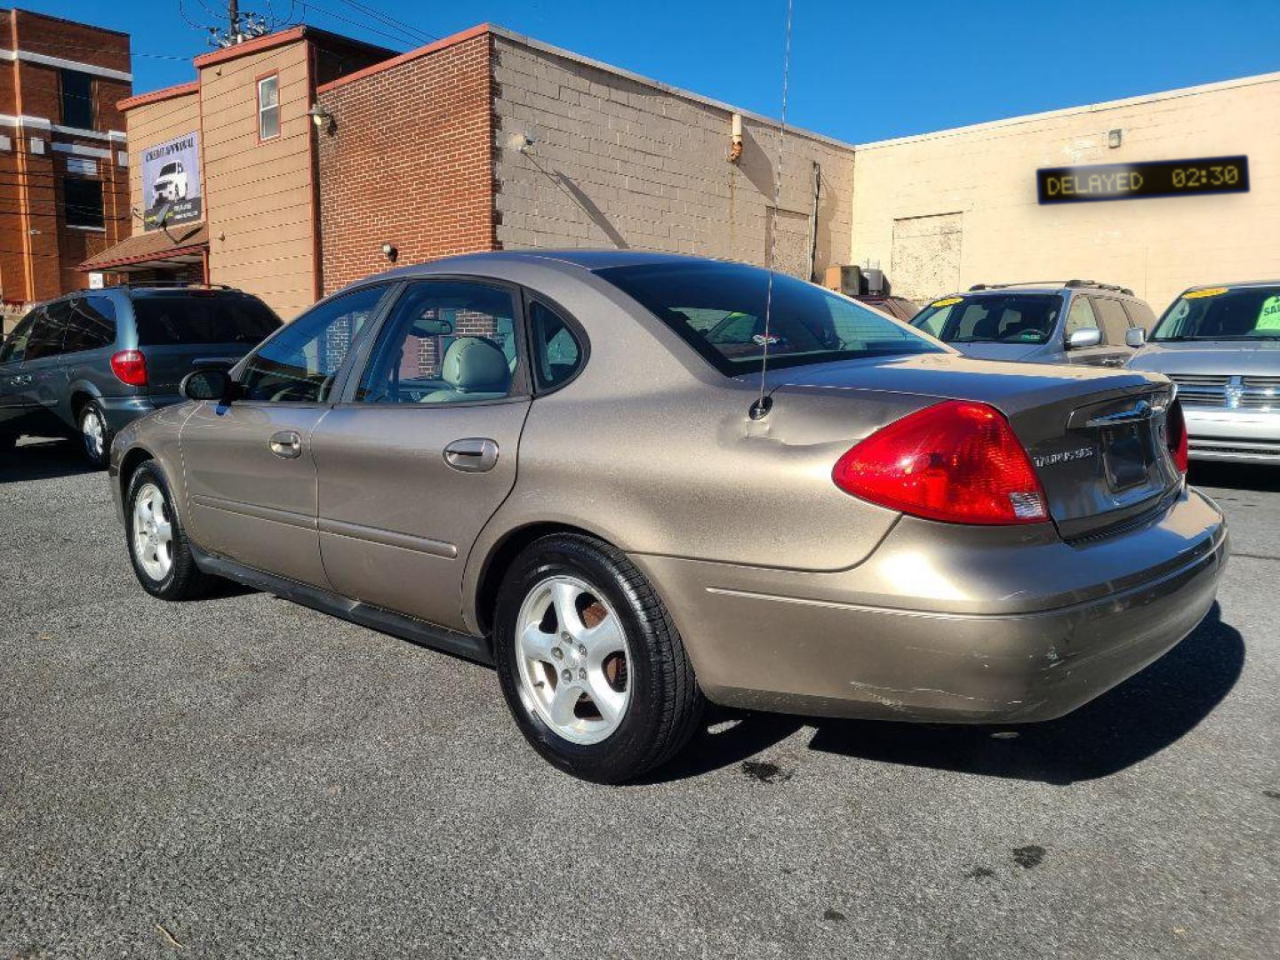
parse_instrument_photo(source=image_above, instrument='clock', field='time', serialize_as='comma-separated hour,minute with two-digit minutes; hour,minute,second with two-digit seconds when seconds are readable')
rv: 2,30
